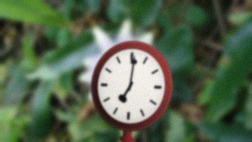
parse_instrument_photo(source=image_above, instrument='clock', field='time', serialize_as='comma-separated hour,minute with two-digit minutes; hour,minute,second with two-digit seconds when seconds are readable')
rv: 7,01
